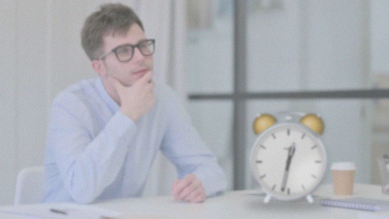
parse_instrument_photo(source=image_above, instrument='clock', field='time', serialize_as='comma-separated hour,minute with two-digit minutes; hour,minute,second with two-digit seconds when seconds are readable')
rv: 12,32
